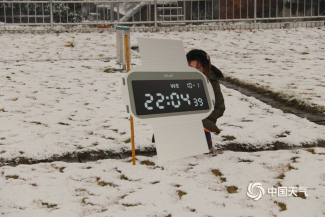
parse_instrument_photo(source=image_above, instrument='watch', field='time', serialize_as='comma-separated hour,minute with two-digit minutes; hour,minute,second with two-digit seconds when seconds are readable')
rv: 22,04,39
